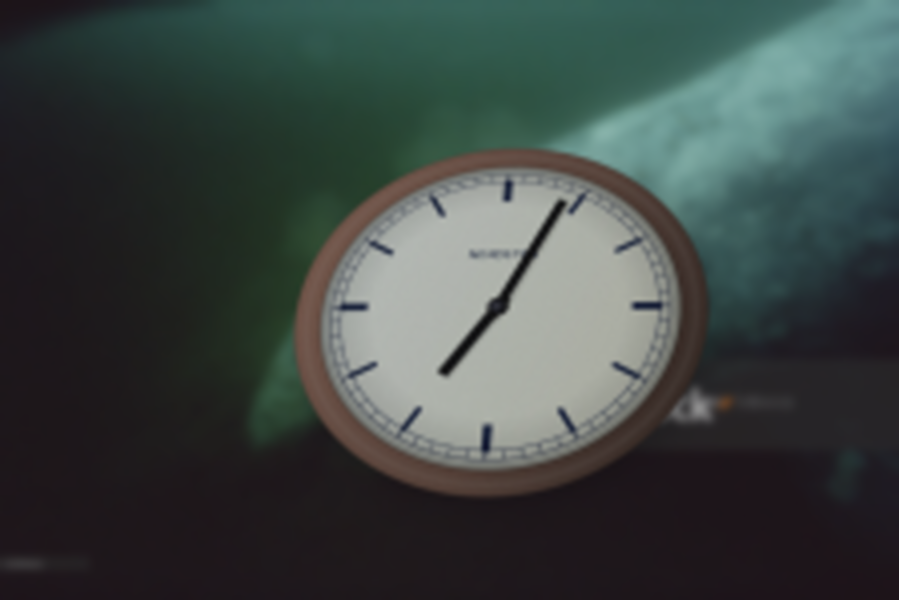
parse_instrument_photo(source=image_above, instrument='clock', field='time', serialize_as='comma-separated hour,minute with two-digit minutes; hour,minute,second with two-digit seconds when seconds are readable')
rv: 7,04
